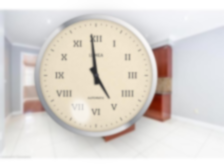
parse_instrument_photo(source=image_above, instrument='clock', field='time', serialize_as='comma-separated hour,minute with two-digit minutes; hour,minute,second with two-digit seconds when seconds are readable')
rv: 4,59
